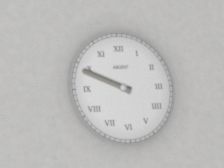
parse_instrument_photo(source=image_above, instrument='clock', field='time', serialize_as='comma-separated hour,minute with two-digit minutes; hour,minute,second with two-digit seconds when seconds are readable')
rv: 9,49
